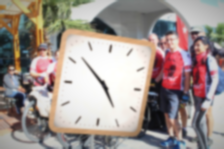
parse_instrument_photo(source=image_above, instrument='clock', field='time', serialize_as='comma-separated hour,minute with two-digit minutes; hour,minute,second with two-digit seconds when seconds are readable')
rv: 4,52
